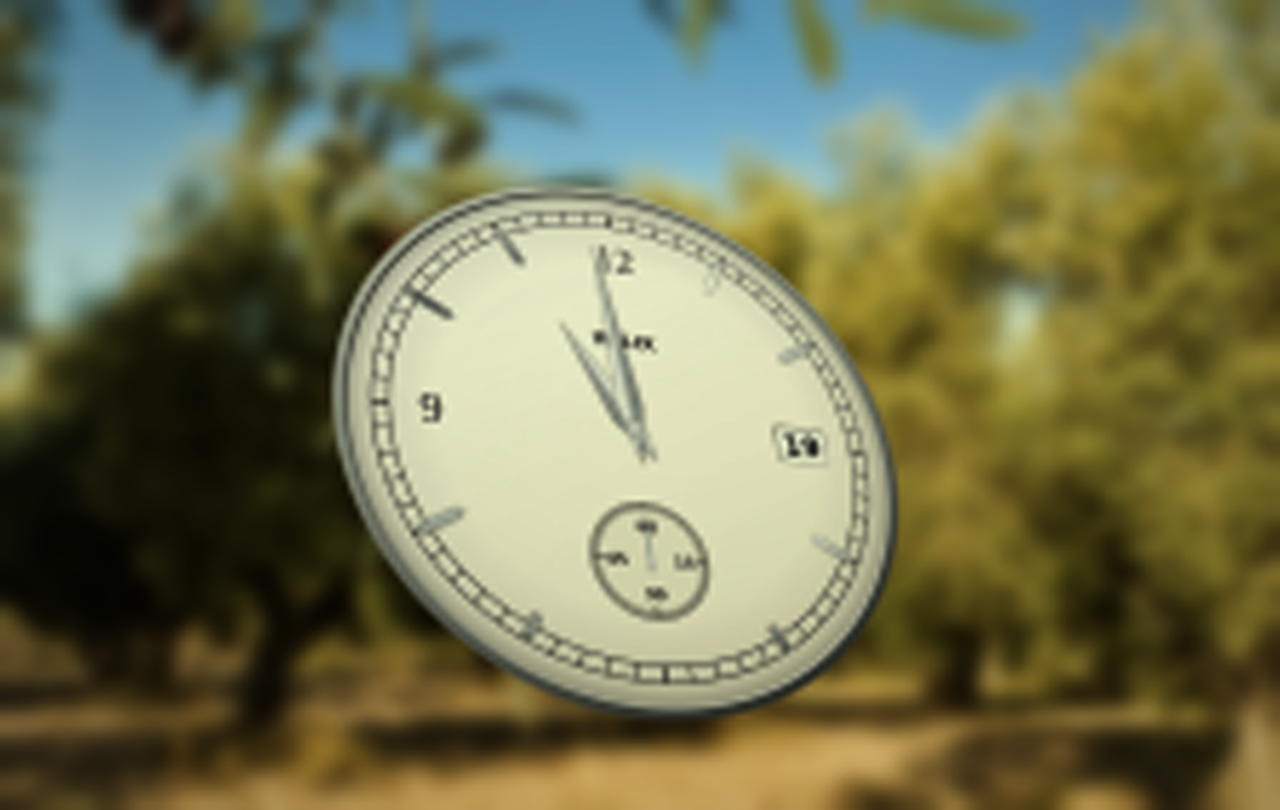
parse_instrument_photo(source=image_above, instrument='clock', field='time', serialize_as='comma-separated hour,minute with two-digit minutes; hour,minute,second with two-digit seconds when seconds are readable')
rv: 10,59
